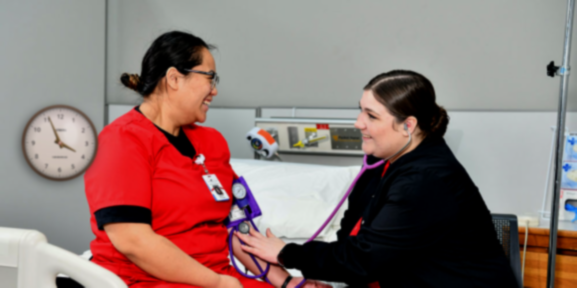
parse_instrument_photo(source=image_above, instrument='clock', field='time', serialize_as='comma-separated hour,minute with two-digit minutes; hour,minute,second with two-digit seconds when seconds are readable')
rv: 3,56
